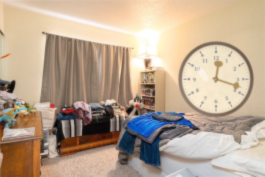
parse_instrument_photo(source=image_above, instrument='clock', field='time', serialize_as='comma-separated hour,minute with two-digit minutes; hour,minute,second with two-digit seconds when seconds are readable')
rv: 12,18
